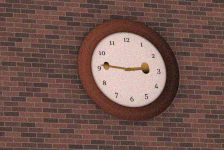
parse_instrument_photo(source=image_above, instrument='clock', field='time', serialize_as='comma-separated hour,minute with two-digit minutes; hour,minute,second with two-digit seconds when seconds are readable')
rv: 2,46
